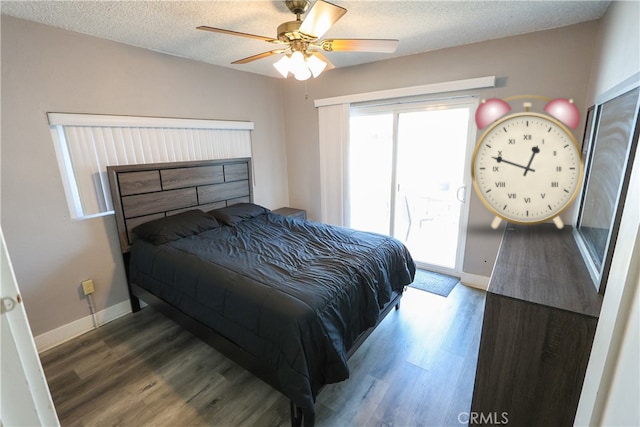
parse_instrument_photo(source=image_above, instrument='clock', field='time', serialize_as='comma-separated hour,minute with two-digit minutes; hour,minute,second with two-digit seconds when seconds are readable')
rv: 12,48
